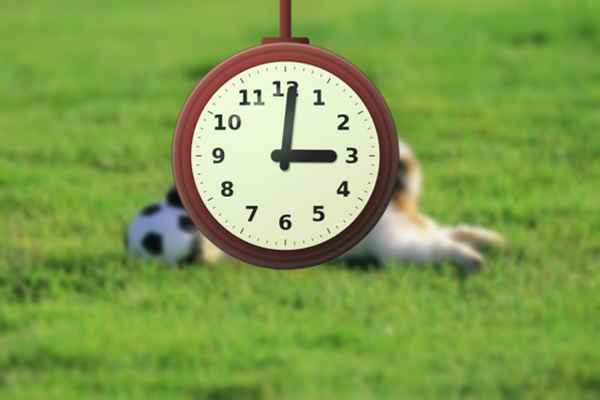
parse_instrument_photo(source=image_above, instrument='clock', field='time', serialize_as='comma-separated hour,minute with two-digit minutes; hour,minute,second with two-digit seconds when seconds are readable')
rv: 3,01
